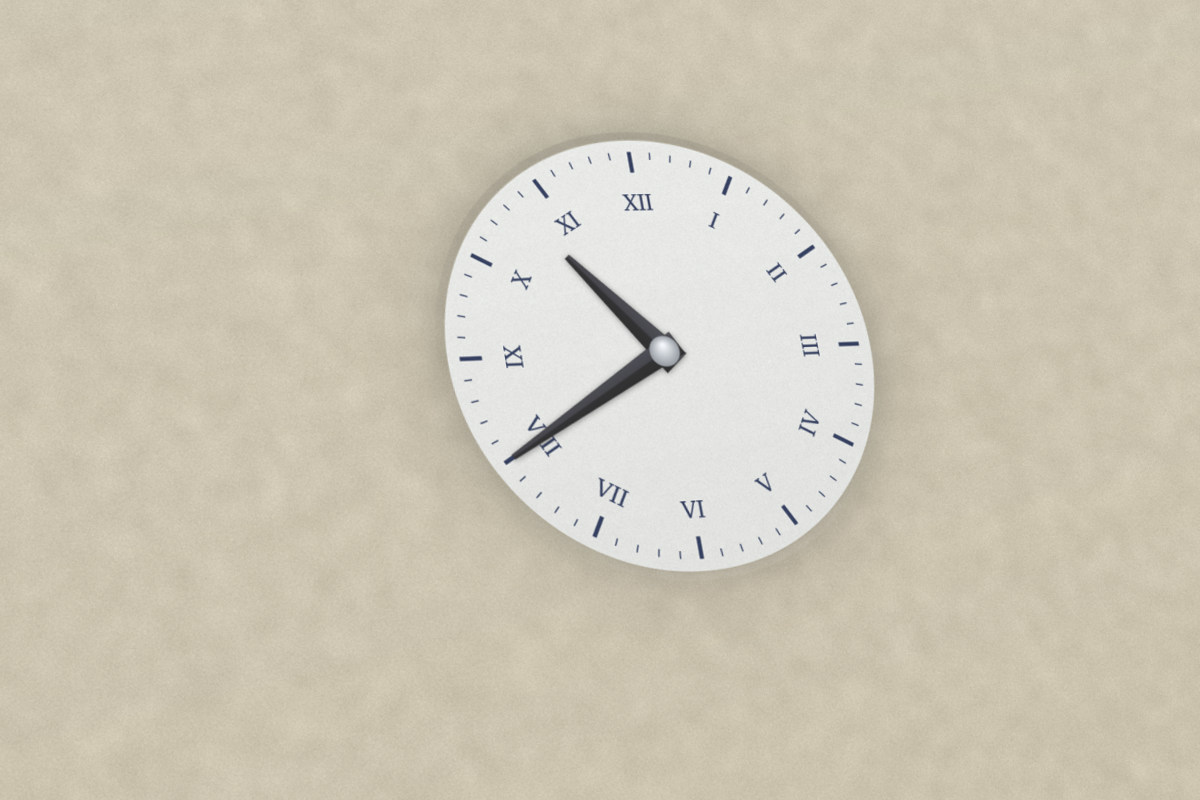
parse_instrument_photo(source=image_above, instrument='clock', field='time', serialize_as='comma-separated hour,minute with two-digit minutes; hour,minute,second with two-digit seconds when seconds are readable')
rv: 10,40
